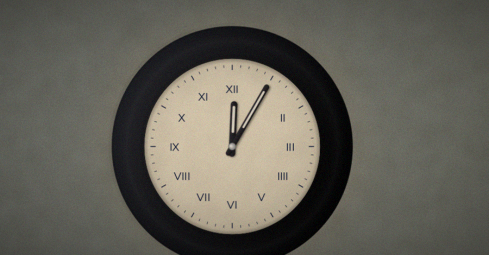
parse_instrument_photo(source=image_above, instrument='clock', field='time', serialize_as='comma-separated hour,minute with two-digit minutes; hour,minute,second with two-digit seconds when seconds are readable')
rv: 12,05
